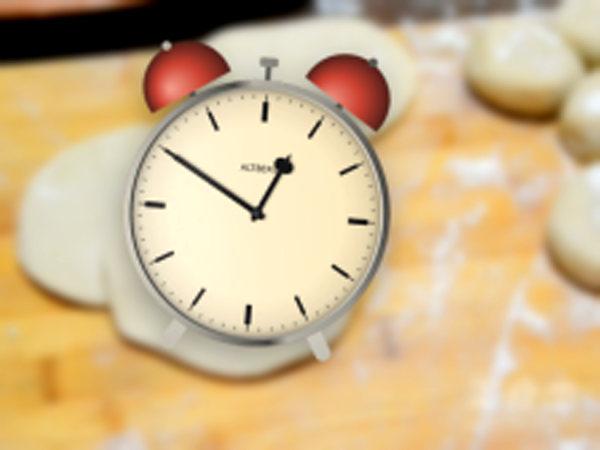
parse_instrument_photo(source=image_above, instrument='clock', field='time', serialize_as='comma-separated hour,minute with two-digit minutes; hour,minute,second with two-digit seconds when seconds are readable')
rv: 12,50
